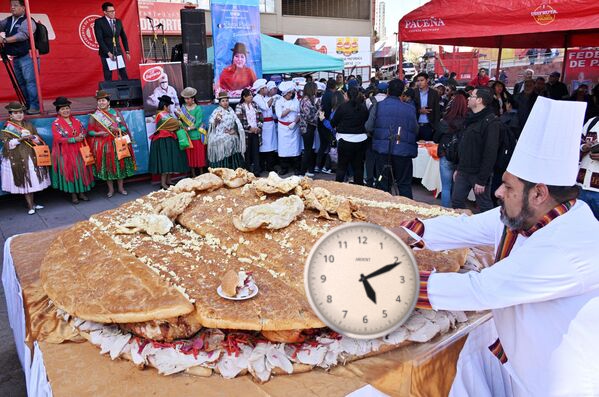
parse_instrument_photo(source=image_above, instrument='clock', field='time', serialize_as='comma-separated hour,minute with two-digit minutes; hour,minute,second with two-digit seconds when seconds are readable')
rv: 5,11
